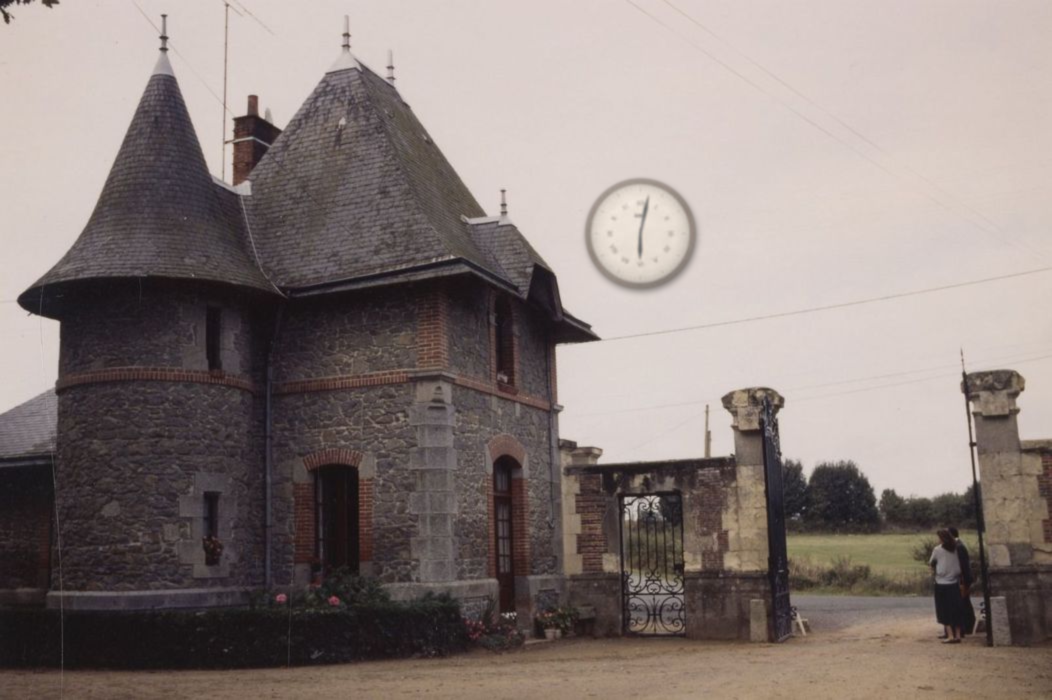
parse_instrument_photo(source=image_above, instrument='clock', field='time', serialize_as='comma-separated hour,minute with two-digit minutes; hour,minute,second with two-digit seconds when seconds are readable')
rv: 6,02
